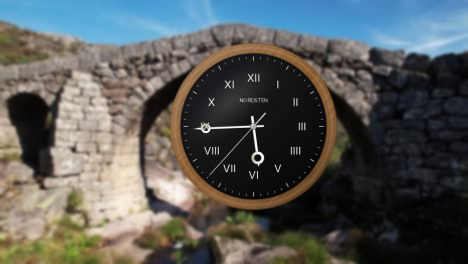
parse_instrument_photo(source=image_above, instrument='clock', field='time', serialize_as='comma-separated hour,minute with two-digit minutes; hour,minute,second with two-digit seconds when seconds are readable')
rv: 5,44,37
